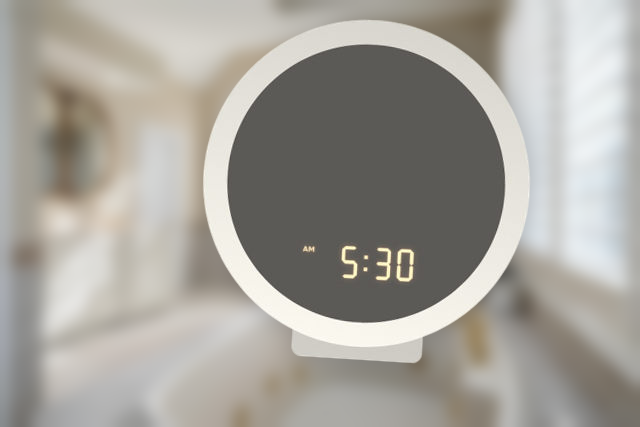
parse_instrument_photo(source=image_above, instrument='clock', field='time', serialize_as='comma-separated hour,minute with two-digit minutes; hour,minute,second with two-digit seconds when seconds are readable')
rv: 5,30
